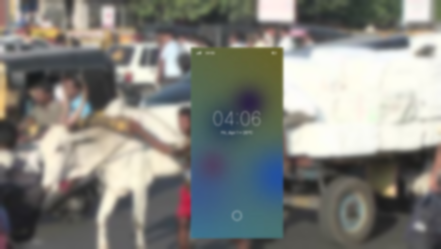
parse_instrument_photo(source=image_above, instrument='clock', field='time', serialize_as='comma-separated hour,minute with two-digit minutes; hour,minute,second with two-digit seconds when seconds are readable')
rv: 4,06
